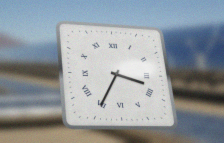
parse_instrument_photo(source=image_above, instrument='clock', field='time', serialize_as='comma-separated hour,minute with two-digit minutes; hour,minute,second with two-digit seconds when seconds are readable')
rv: 3,35
